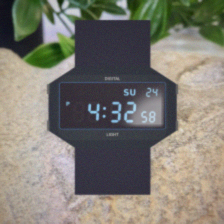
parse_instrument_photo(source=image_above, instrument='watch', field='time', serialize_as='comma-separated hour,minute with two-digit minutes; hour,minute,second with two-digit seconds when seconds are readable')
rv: 4,32,58
